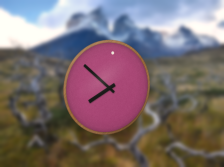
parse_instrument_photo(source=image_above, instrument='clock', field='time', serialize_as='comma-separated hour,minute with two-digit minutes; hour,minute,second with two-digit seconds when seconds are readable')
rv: 7,51
